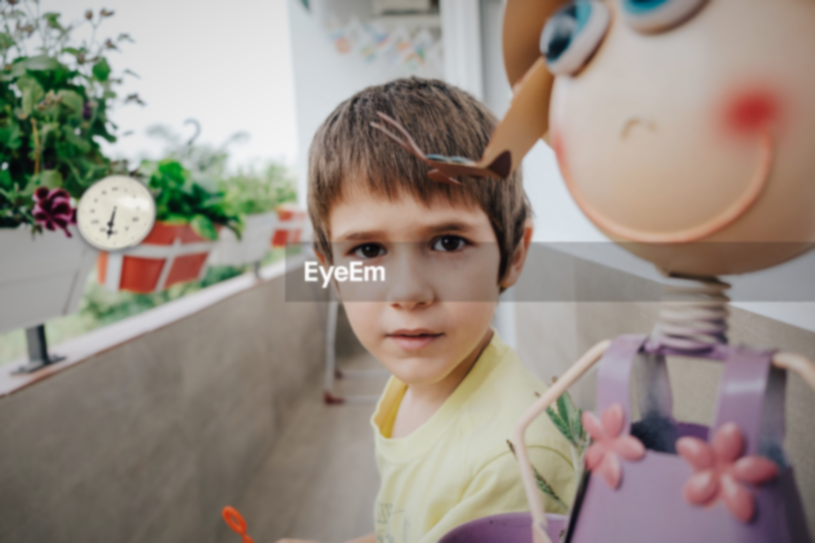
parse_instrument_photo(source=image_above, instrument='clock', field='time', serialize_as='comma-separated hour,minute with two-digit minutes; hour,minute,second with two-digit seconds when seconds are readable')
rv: 6,32
